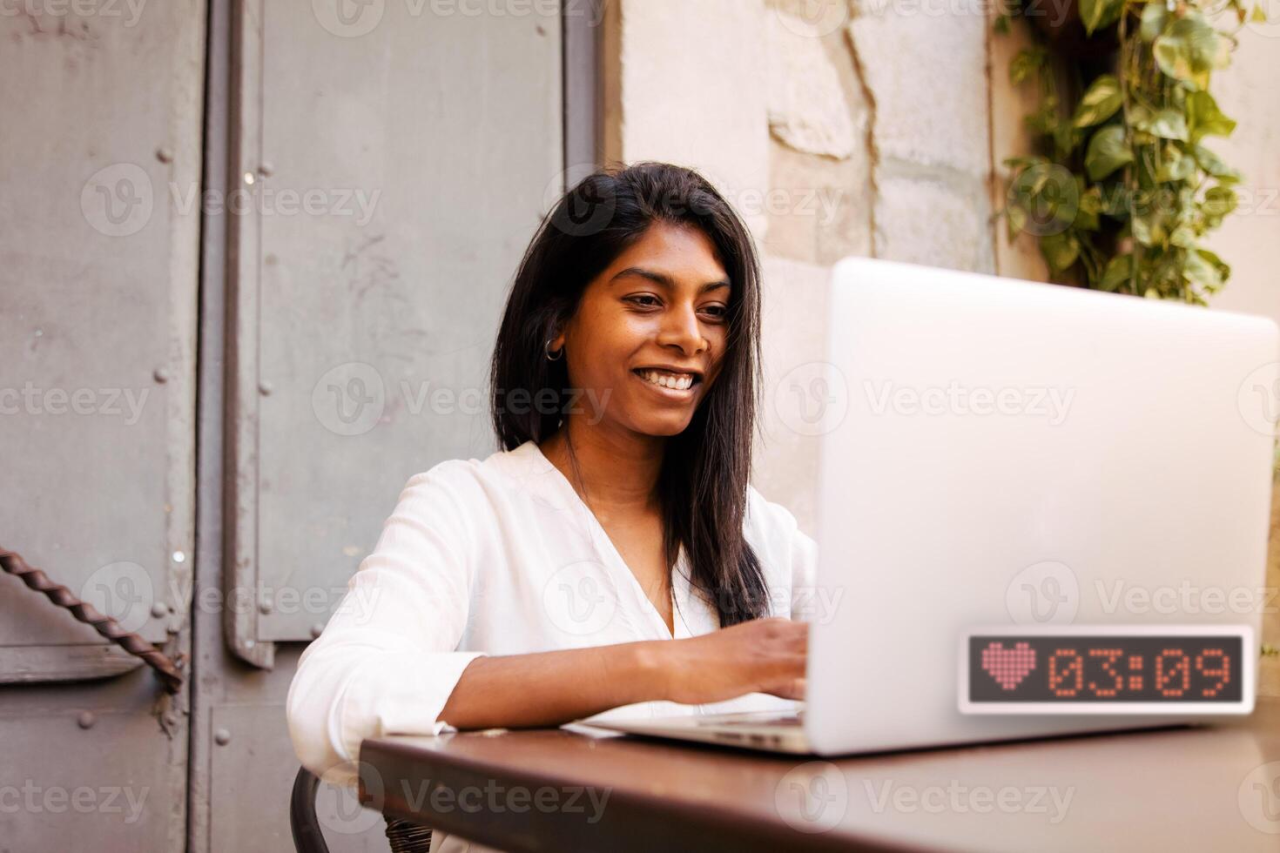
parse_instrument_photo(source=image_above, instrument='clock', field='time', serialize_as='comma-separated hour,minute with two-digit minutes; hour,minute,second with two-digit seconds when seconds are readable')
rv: 3,09
